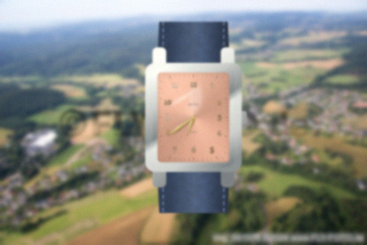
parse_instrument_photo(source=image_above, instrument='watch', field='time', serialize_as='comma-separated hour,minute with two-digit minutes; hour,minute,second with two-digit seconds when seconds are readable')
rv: 6,39
